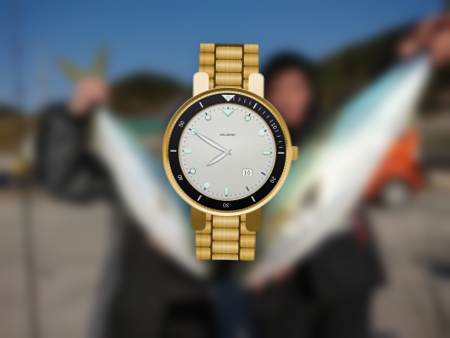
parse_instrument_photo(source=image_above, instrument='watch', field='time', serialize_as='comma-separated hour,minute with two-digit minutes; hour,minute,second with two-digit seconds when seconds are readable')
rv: 7,50
